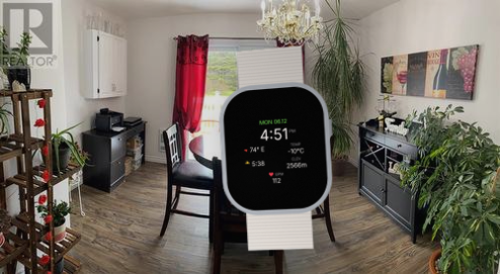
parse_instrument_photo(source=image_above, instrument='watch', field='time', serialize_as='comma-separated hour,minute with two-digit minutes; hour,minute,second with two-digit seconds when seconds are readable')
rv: 4,51
